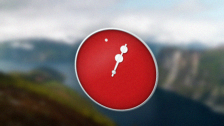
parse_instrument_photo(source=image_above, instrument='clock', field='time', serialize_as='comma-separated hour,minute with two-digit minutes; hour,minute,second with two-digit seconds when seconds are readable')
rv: 1,06
